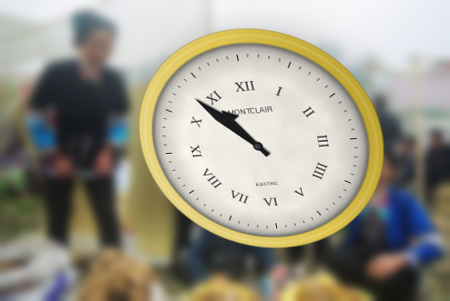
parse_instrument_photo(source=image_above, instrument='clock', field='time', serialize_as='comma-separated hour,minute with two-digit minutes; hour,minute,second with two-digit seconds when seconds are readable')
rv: 10,53
